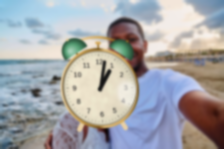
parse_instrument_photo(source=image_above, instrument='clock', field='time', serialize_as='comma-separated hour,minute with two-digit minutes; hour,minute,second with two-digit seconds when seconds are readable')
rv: 1,02
